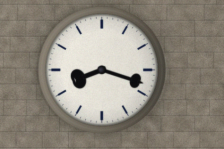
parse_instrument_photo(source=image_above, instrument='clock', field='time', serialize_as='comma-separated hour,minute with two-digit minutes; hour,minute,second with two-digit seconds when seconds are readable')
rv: 8,18
